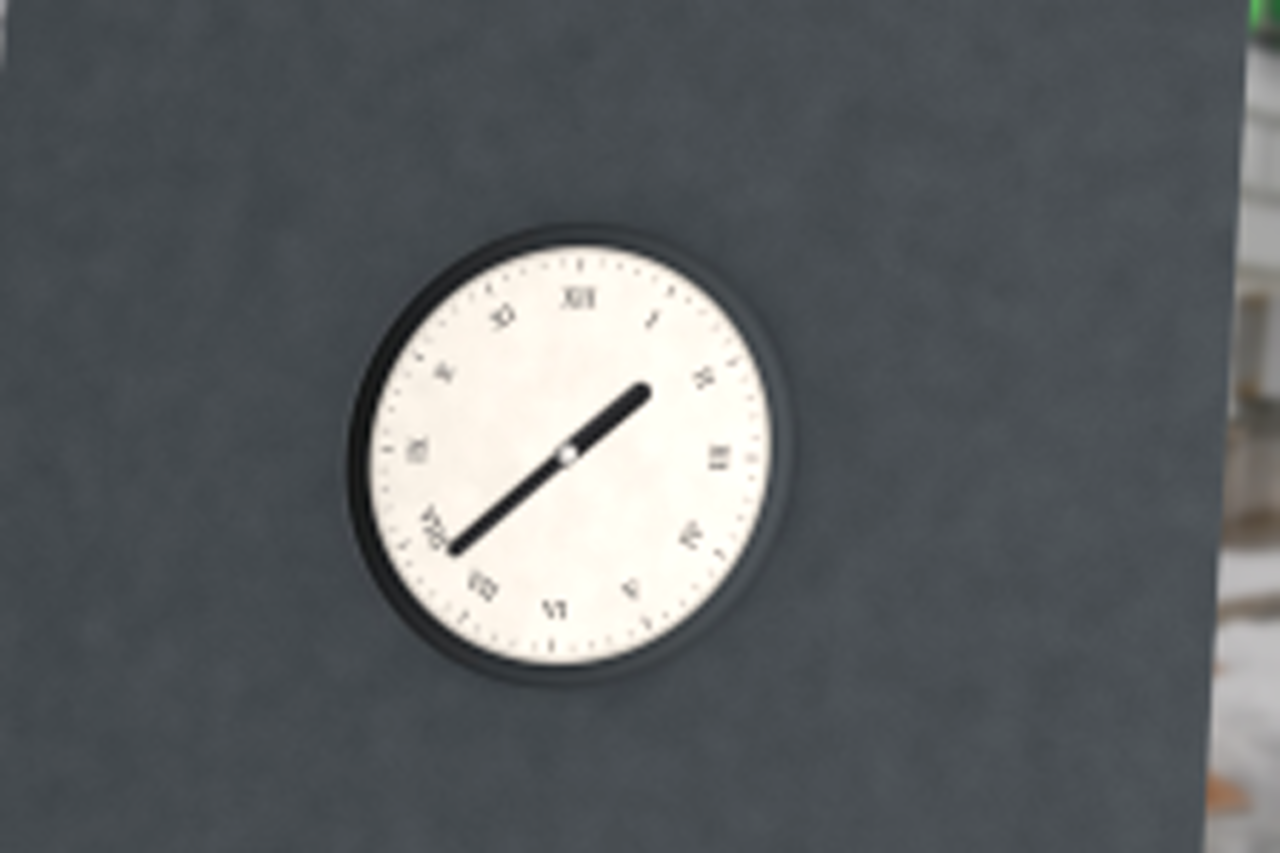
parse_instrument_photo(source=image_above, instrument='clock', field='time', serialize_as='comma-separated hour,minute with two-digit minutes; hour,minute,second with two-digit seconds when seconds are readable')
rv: 1,38
